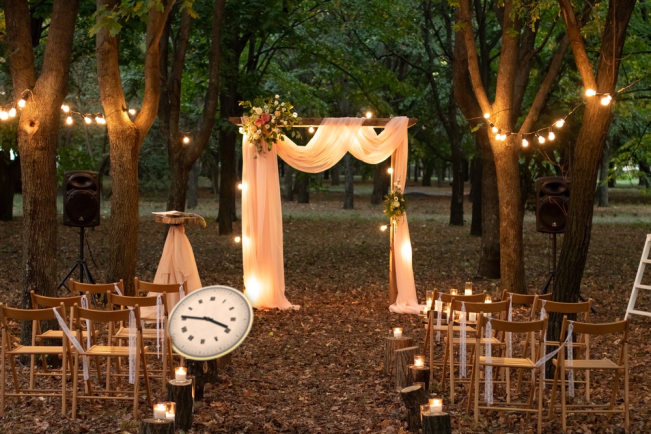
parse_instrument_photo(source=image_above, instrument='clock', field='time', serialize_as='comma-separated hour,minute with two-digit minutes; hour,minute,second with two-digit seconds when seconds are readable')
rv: 3,46
